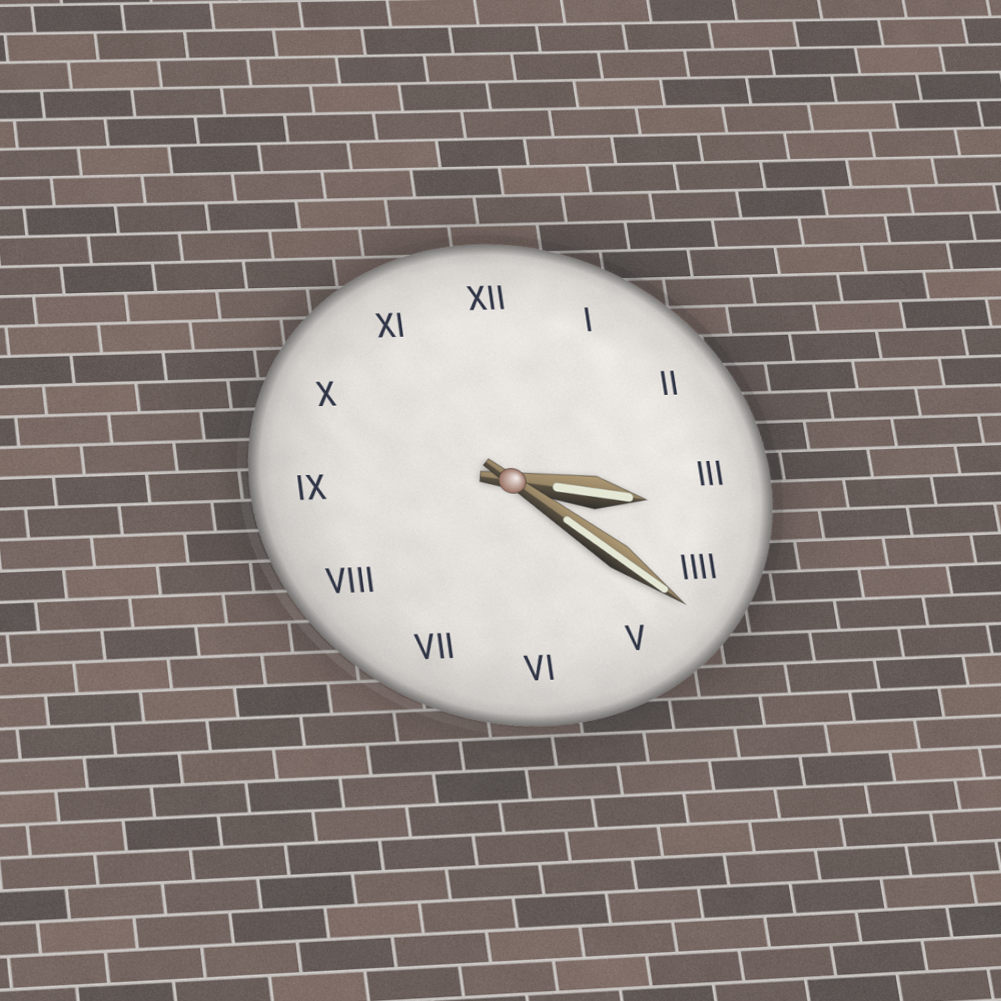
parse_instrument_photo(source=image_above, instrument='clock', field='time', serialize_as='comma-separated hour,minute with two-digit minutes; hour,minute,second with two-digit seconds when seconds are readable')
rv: 3,22
